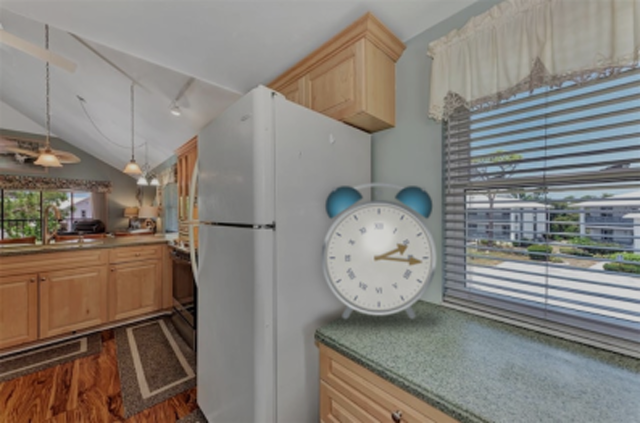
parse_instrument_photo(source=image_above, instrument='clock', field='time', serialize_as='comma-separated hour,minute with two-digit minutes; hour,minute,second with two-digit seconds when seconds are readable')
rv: 2,16
